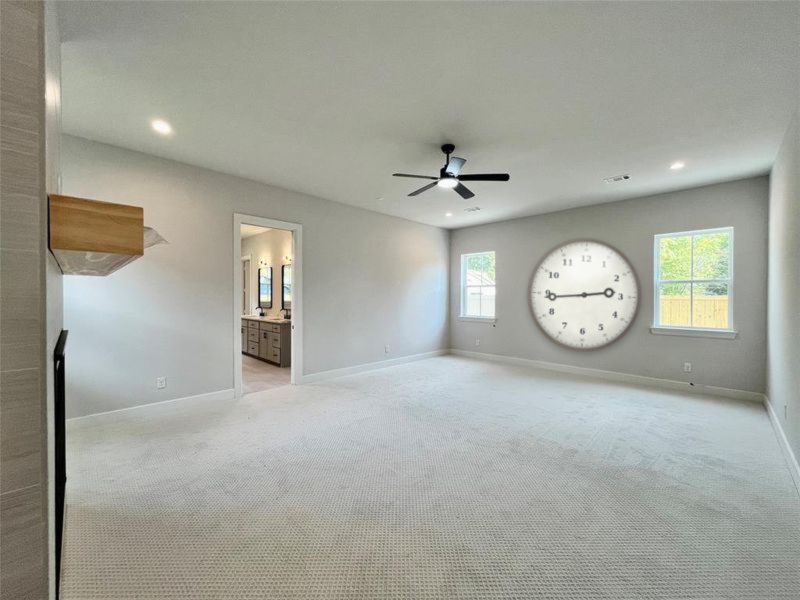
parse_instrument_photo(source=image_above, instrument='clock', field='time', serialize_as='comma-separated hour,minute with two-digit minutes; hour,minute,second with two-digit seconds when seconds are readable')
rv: 2,44
